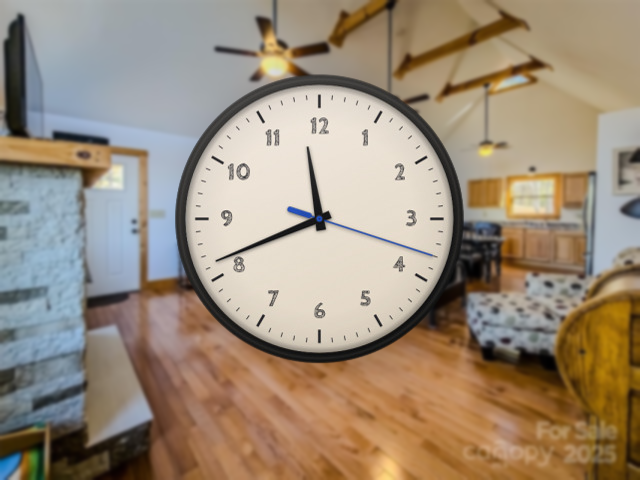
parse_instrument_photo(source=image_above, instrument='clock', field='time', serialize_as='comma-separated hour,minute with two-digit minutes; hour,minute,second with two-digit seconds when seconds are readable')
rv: 11,41,18
